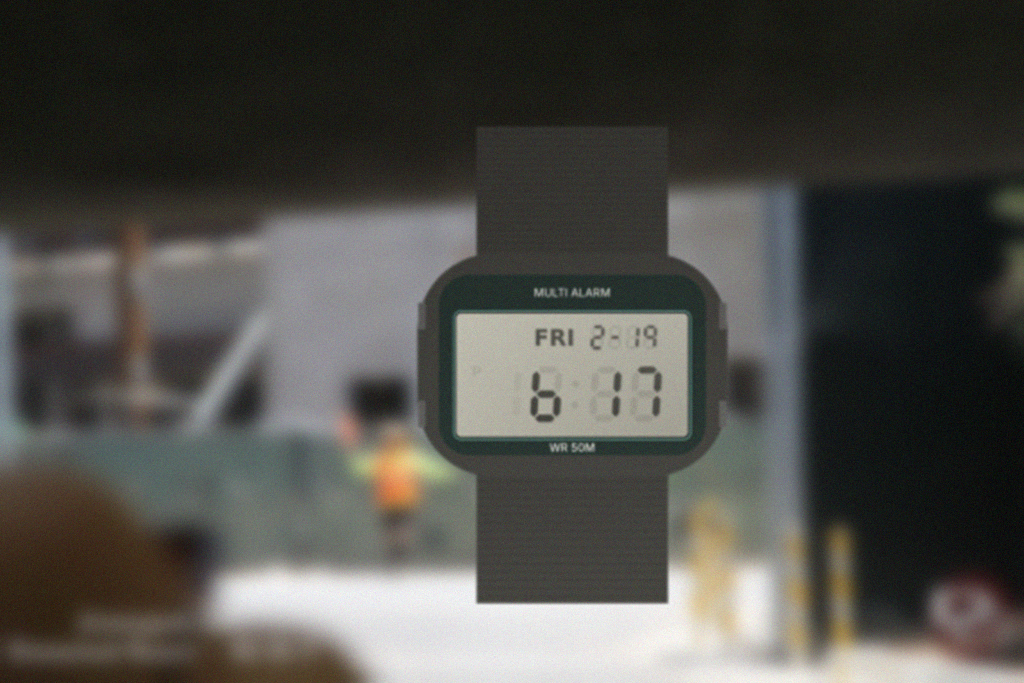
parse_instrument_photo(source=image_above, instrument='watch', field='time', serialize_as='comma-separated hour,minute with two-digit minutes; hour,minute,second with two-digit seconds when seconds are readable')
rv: 6,17
